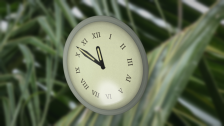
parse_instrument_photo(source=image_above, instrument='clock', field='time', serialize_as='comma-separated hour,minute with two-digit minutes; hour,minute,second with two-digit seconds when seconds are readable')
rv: 11,52
